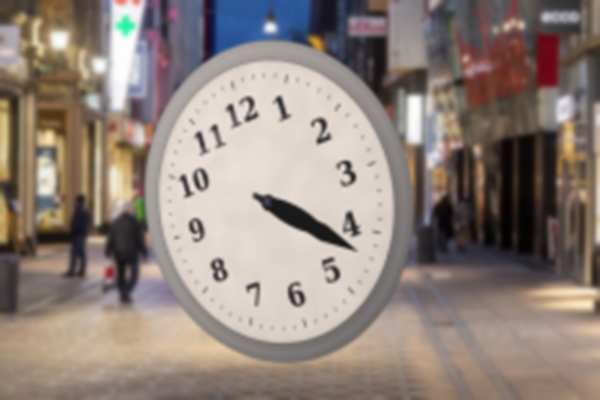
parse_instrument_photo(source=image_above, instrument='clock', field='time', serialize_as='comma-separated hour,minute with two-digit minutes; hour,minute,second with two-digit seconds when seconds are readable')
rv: 4,22
